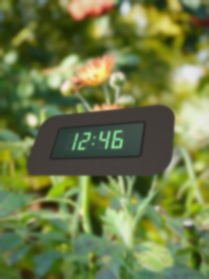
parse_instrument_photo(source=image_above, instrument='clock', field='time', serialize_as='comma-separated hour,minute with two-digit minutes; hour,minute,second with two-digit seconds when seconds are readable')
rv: 12,46
